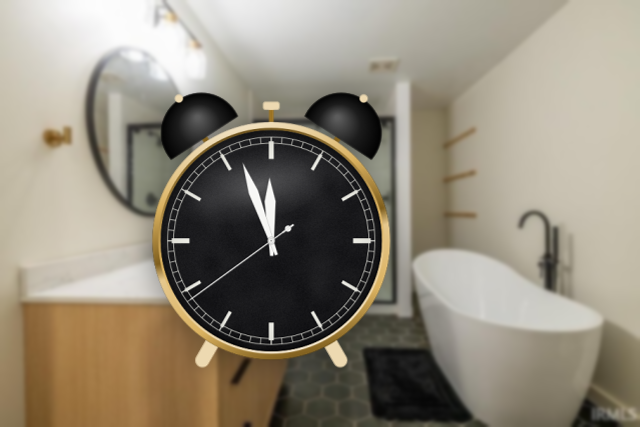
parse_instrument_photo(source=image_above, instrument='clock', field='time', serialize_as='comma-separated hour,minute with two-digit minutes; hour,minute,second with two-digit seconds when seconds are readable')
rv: 11,56,39
